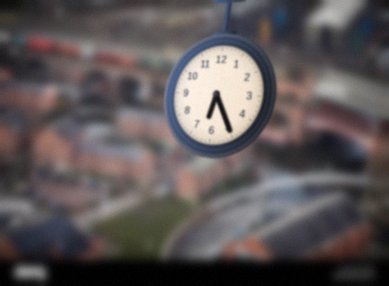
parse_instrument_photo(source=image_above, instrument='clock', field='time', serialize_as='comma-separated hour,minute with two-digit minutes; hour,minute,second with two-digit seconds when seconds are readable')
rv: 6,25
